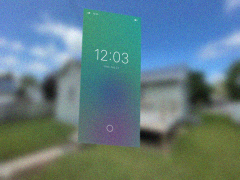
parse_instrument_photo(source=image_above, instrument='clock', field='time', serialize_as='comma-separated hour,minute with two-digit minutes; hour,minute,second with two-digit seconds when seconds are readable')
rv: 12,03
